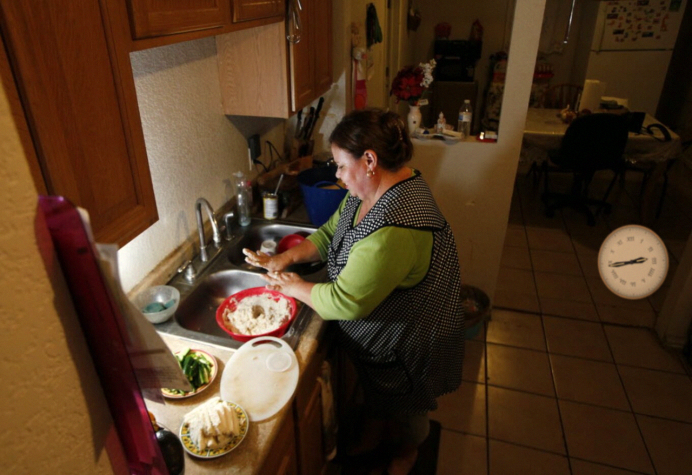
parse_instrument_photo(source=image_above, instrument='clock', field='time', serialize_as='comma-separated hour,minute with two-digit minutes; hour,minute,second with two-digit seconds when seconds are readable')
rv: 2,44
